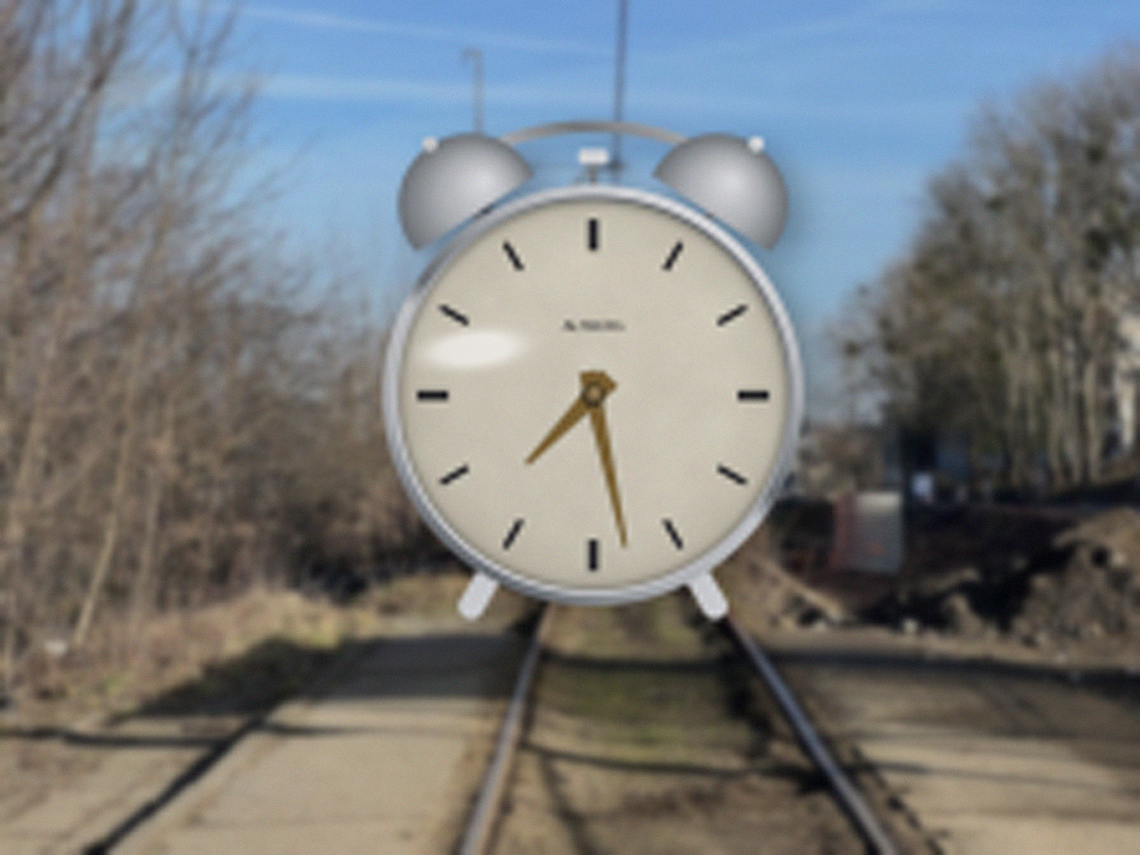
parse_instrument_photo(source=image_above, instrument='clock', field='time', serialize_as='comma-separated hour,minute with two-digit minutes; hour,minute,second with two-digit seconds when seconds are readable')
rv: 7,28
